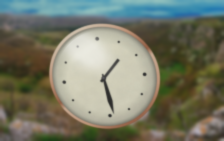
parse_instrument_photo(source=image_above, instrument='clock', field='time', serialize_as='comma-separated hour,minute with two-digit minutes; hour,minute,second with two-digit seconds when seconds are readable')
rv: 1,29
